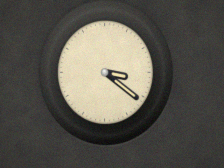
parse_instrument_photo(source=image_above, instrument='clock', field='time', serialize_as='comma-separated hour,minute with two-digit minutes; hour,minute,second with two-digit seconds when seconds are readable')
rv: 3,21
